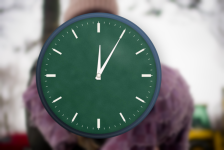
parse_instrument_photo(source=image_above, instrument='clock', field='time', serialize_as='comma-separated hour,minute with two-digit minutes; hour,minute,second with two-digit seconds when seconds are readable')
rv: 12,05
